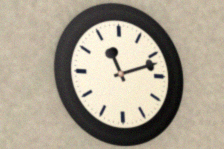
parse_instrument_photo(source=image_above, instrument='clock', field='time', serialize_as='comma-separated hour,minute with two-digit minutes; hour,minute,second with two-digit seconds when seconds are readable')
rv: 11,12
